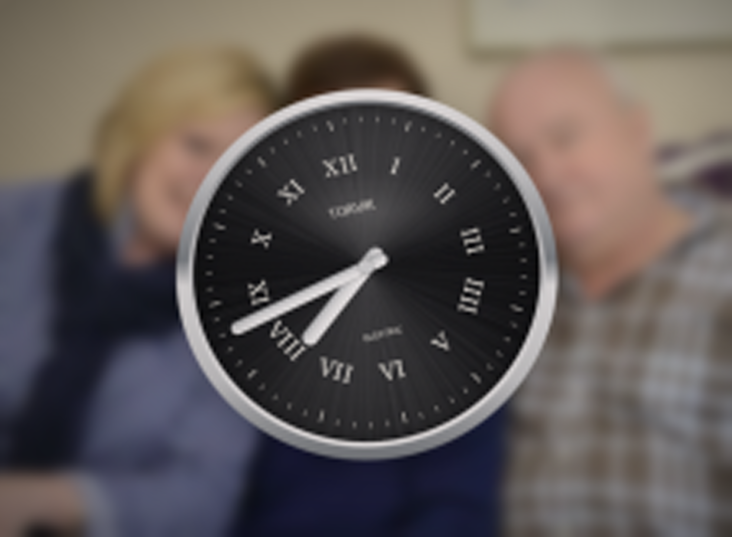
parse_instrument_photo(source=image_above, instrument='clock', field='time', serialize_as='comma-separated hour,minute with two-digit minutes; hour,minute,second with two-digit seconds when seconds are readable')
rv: 7,43
